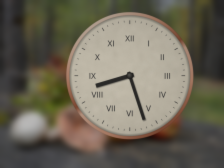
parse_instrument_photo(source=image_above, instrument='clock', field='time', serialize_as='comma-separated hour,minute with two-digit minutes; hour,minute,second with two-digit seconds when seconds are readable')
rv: 8,27
